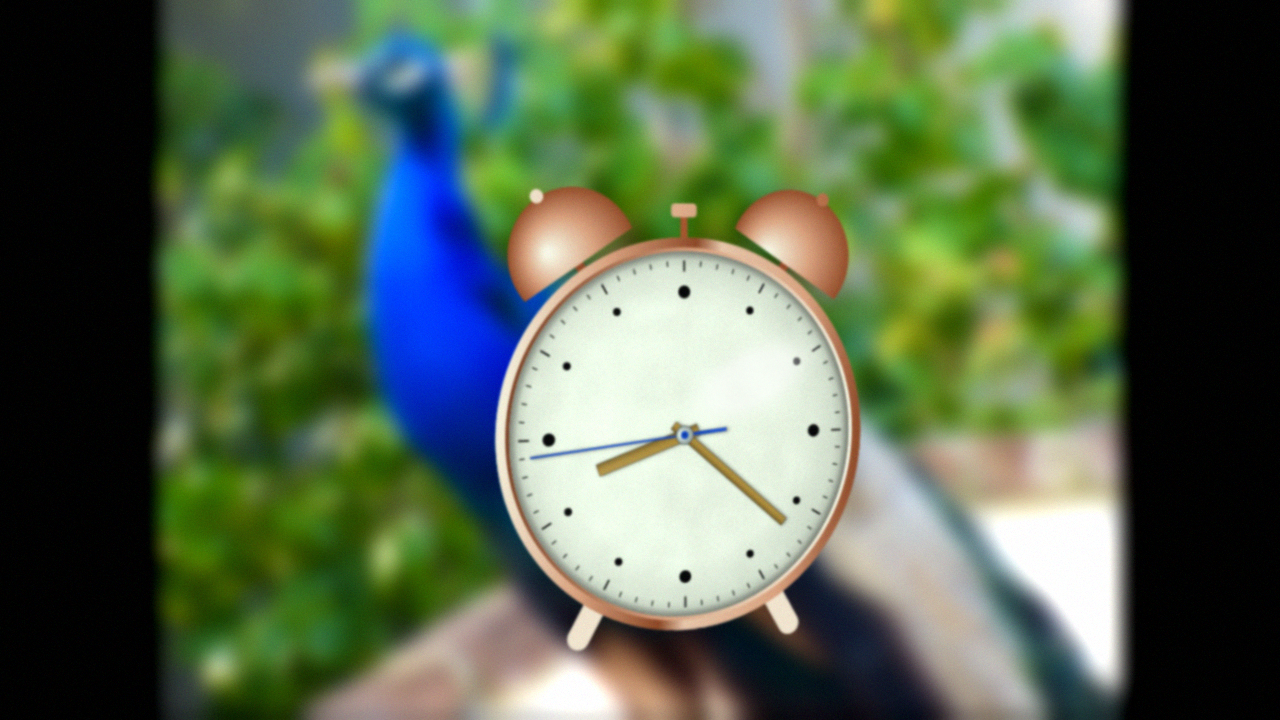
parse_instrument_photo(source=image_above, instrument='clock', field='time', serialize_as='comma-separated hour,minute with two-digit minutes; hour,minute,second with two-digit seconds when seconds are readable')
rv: 8,21,44
